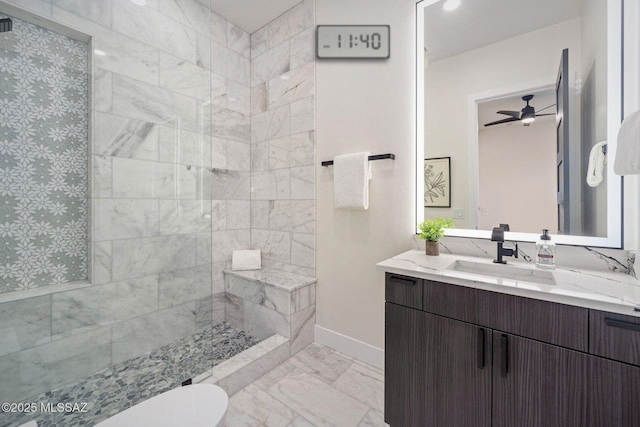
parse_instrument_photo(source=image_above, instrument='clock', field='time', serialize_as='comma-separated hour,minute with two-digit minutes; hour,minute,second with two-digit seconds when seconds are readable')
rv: 11,40
